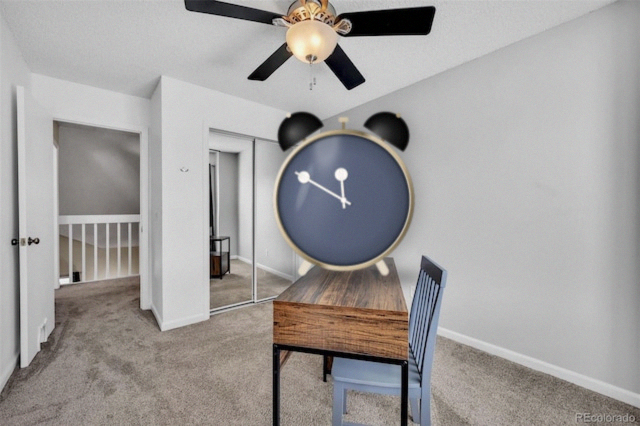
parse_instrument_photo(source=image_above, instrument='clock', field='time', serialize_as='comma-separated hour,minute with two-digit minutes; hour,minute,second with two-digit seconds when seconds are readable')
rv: 11,50
